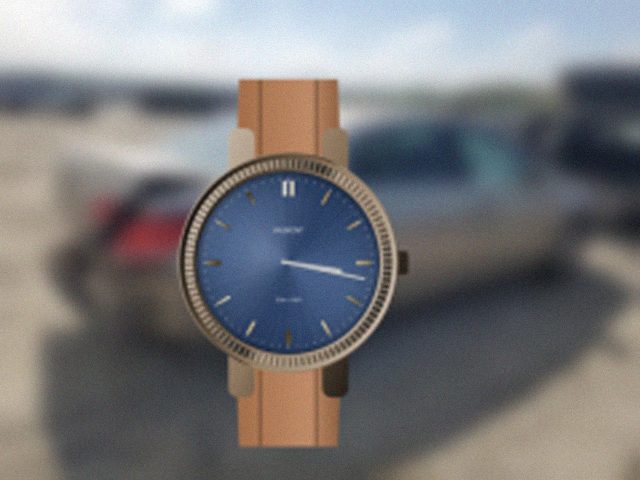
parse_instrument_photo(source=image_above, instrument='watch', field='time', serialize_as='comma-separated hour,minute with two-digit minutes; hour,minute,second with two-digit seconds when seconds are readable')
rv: 3,17
